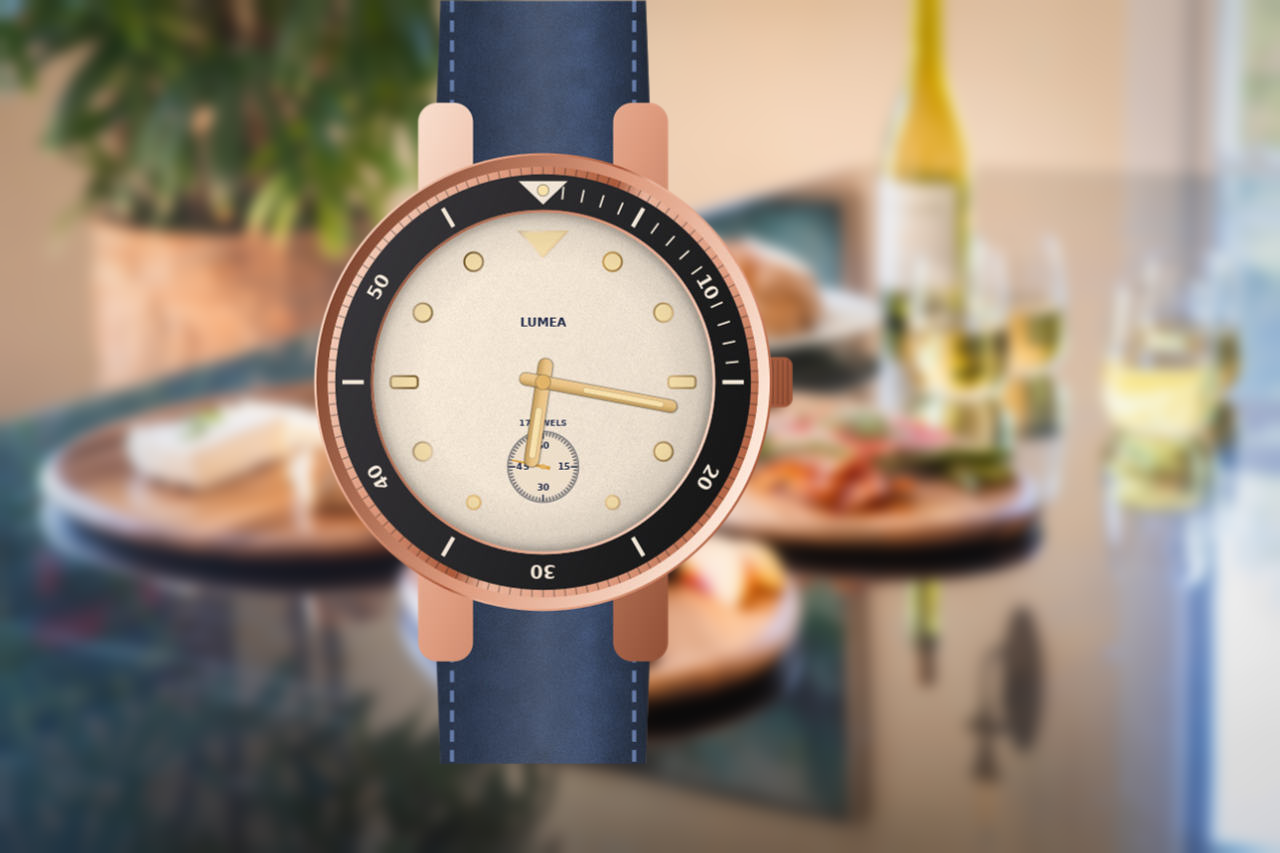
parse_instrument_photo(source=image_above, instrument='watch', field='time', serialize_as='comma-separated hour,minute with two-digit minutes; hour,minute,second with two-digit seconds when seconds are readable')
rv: 6,16,47
